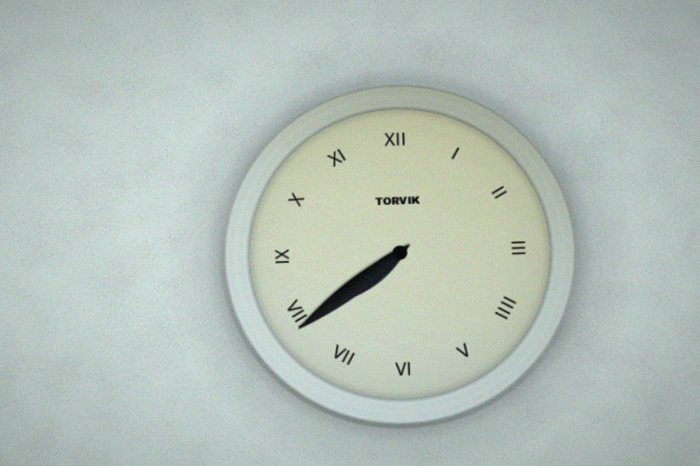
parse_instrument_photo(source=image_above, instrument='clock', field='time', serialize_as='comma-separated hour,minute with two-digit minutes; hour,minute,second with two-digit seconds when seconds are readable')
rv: 7,39
